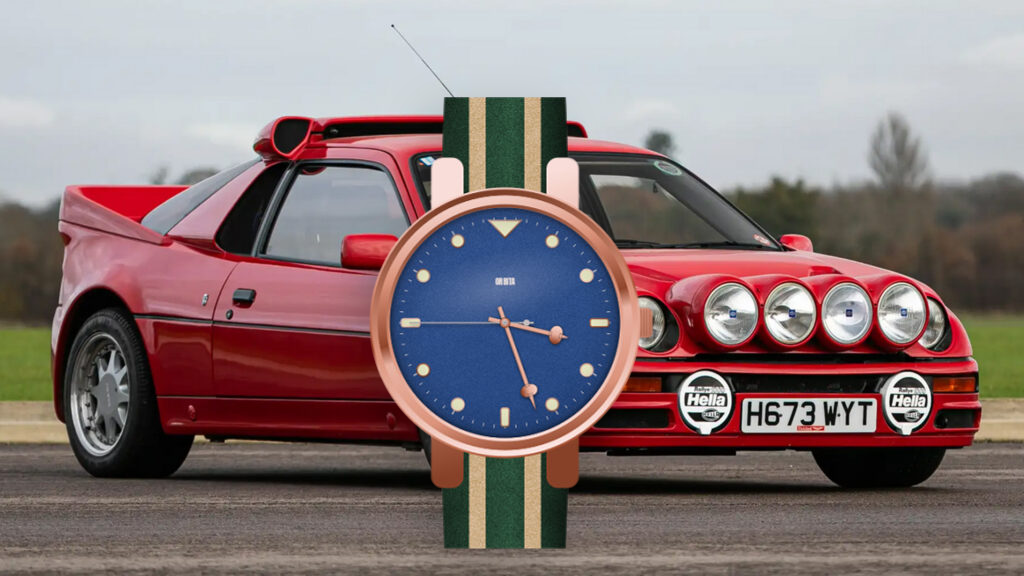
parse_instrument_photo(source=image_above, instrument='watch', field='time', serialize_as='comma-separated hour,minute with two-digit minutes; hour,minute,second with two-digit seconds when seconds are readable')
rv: 3,26,45
